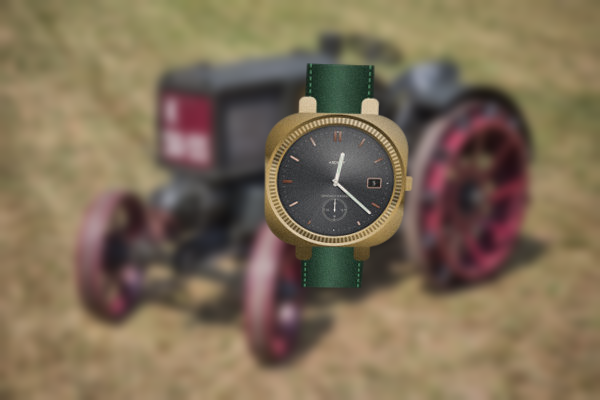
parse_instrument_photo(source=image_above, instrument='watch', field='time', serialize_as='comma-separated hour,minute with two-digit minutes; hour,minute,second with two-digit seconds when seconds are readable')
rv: 12,22
